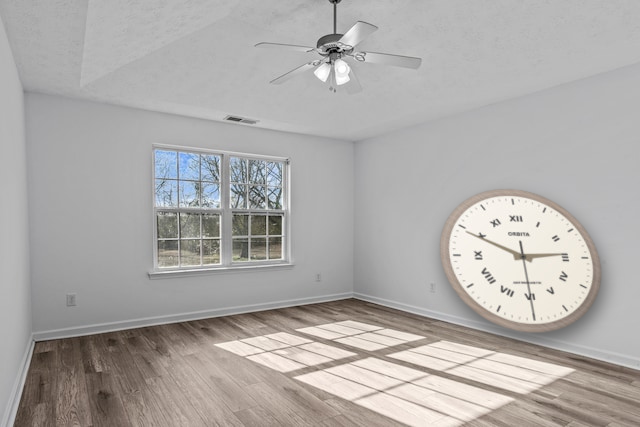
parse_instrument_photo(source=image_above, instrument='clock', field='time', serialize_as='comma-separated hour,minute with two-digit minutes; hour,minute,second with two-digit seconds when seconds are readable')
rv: 2,49,30
